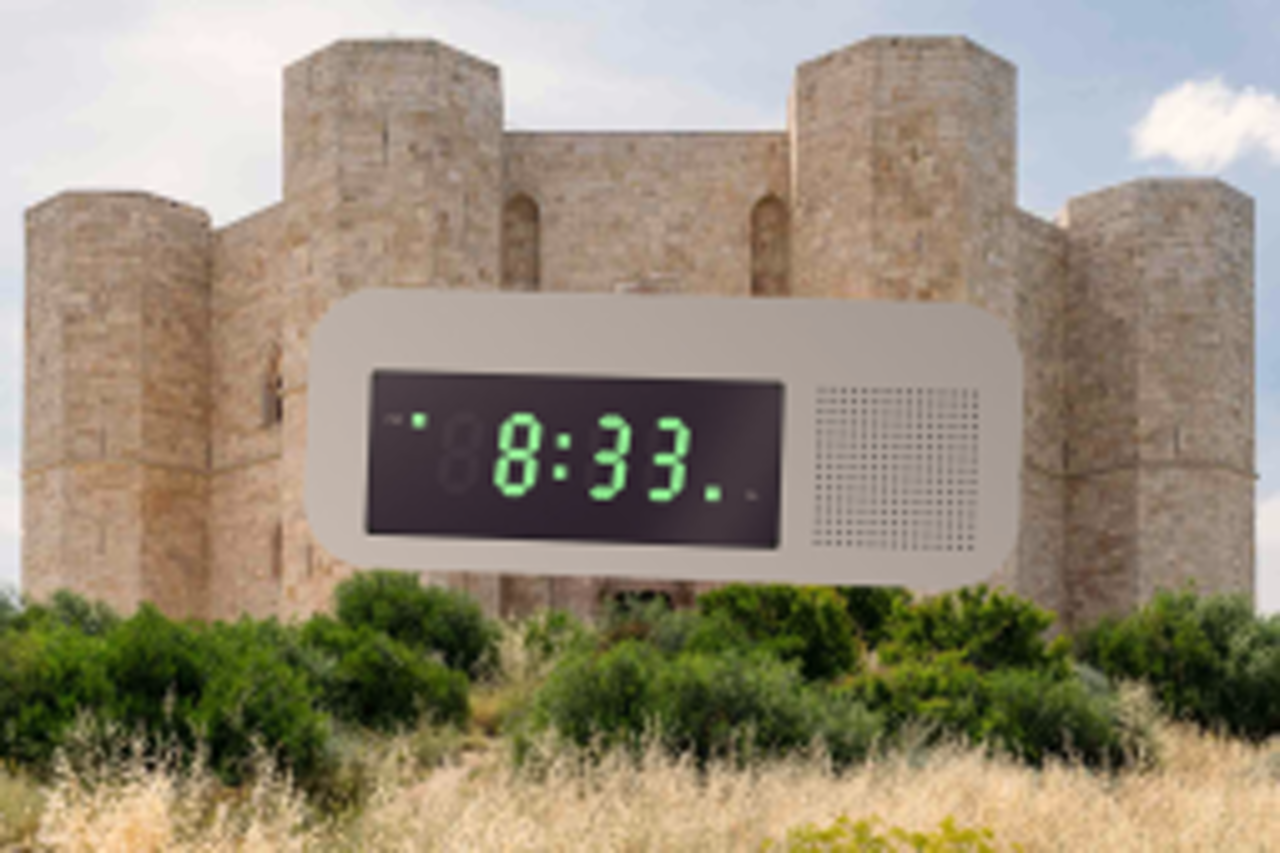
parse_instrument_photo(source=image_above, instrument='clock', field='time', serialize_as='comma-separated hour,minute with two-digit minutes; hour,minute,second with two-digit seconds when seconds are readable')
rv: 8,33
